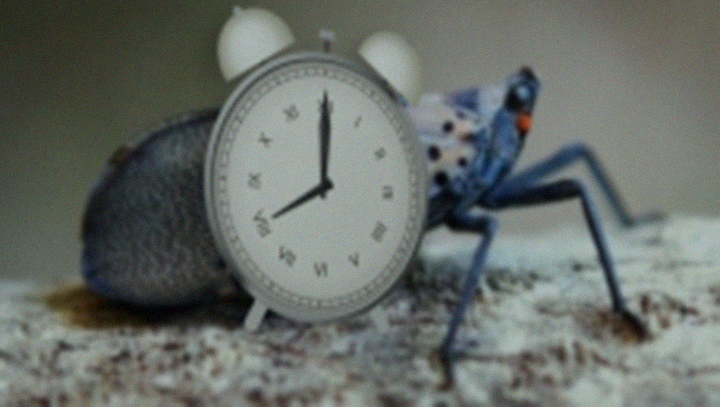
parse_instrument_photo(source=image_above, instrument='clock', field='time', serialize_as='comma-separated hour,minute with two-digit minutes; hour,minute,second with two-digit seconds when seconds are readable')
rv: 8,00
